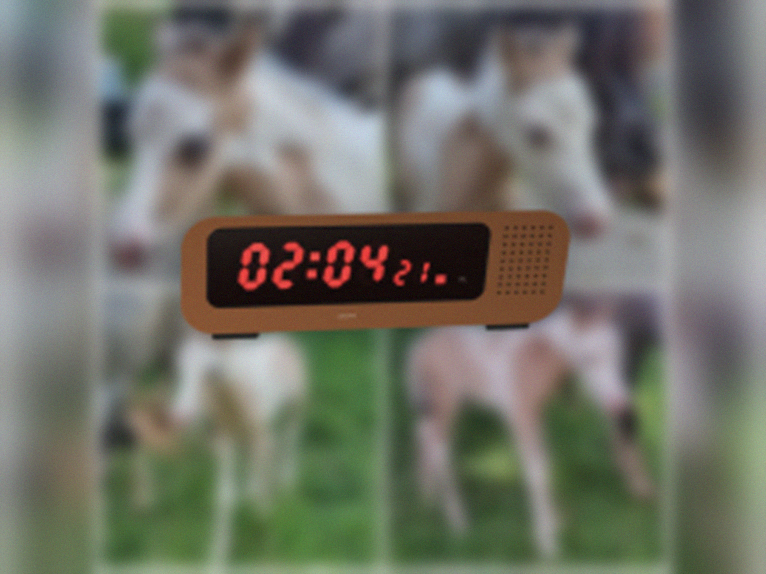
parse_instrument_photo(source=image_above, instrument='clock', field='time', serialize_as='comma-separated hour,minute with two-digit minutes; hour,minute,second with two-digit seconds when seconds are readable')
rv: 2,04,21
